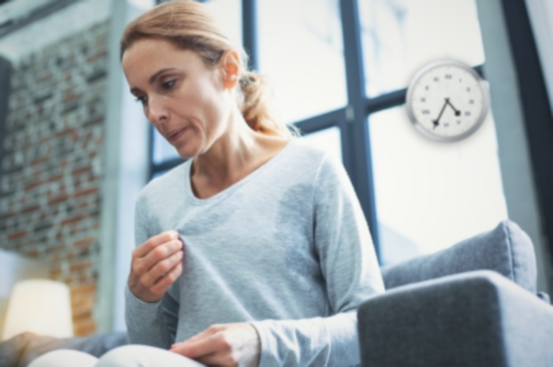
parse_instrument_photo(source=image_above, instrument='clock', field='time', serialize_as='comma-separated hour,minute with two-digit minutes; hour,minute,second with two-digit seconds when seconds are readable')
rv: 4,34
